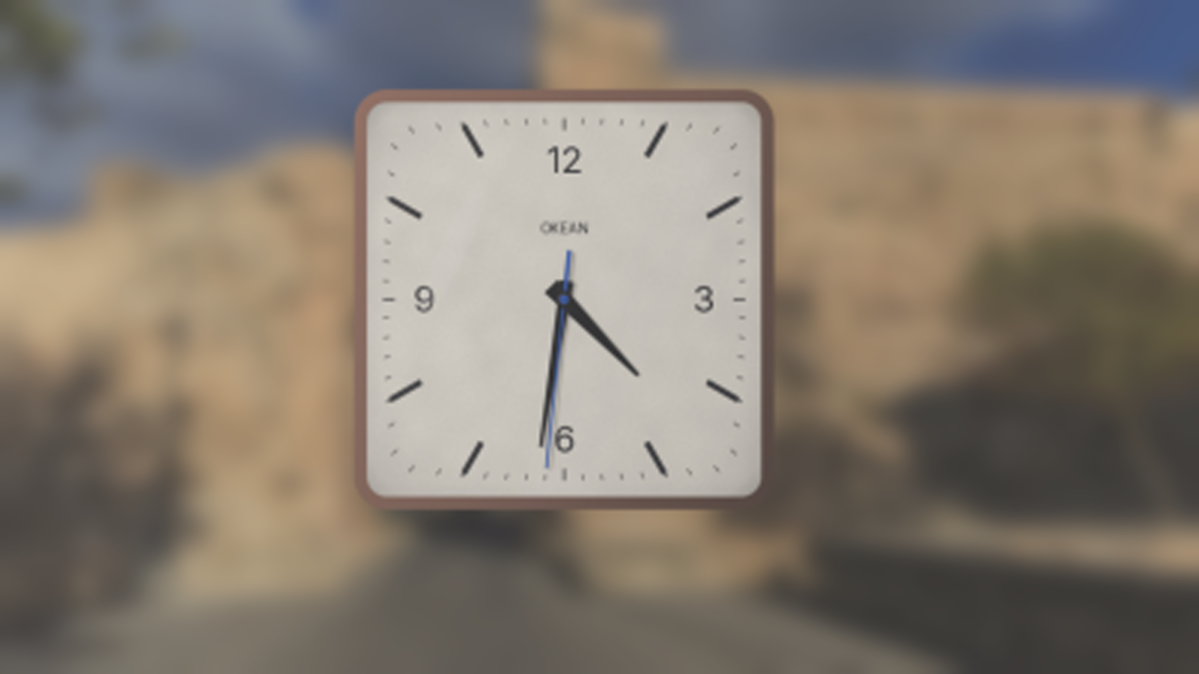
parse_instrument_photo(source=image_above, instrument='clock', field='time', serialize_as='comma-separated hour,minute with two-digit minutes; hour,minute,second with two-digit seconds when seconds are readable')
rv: 4,31,31
